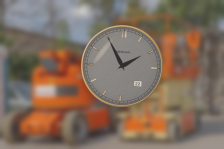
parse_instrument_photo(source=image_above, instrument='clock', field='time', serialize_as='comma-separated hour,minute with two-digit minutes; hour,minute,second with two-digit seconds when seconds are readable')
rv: 1,55
